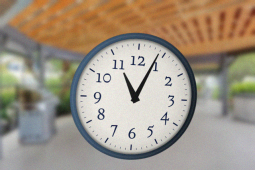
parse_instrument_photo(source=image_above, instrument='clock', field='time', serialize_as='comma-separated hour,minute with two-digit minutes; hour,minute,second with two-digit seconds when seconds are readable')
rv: 11,04
